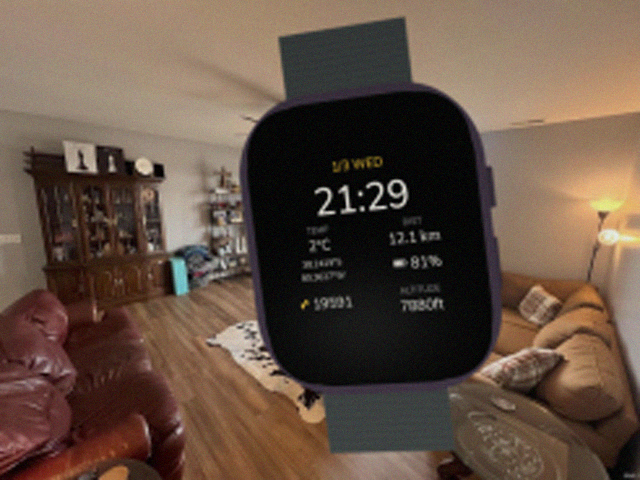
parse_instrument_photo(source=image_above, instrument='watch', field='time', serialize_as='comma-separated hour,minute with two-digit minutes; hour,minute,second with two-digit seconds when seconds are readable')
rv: 21,29
